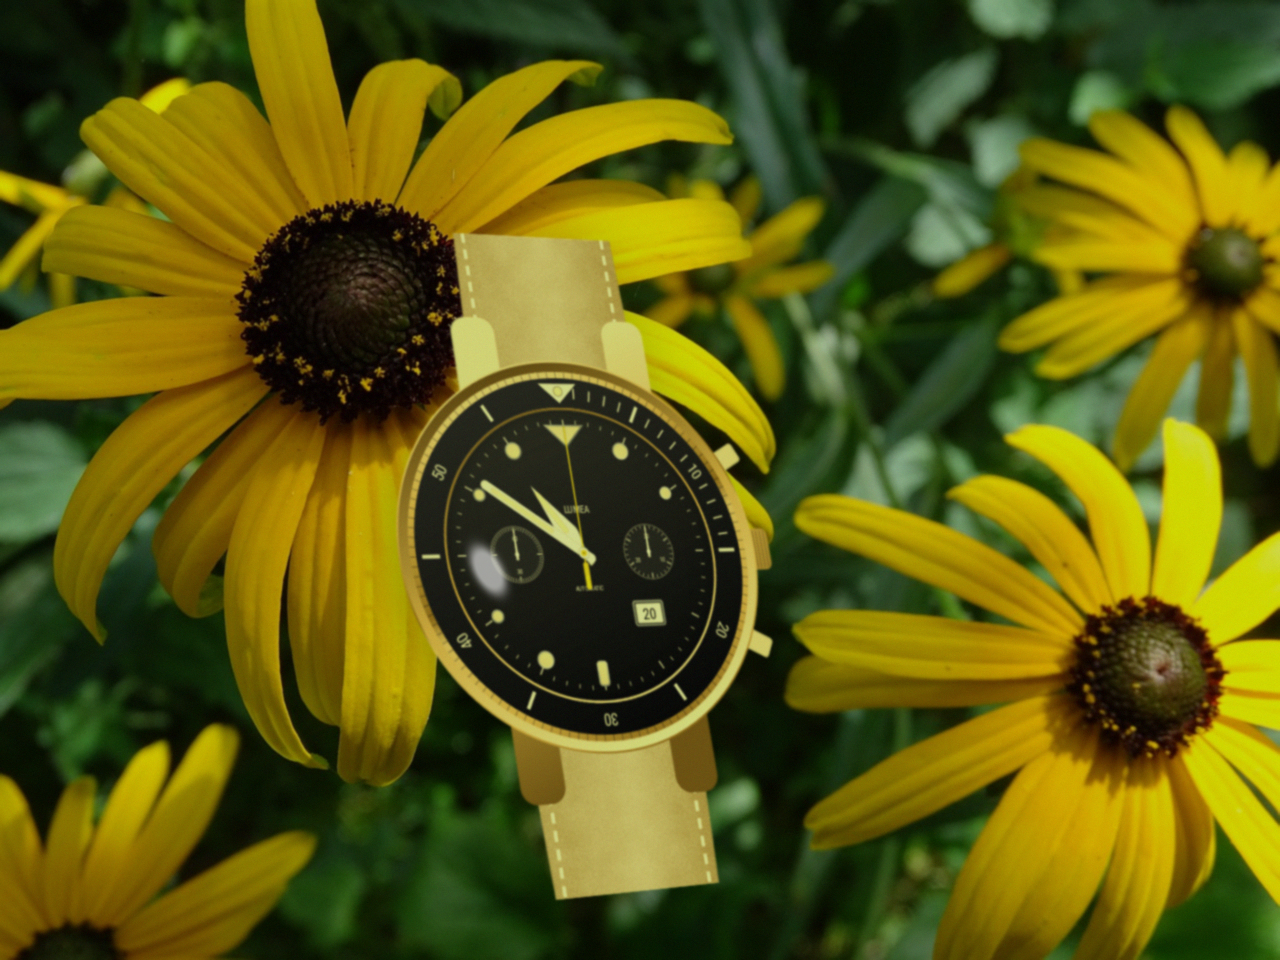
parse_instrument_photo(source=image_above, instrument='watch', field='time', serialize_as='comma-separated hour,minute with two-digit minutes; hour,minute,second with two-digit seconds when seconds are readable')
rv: 10,51
